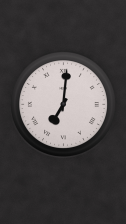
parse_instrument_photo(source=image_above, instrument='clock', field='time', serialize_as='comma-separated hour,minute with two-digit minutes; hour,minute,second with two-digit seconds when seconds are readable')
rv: 7,01
